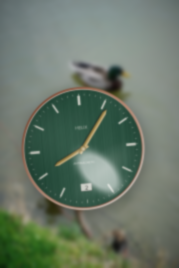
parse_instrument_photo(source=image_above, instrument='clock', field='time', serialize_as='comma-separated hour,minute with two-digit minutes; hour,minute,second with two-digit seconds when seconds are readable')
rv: 8,06
